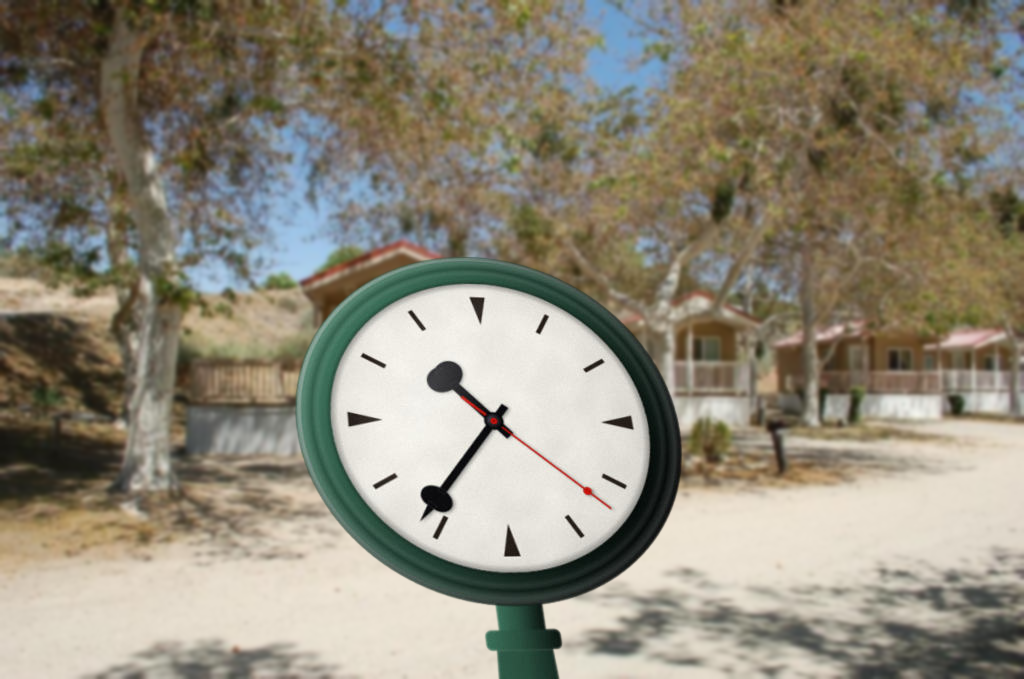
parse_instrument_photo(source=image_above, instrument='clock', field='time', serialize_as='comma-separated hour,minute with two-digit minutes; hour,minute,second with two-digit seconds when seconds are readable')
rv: 10,36,22
